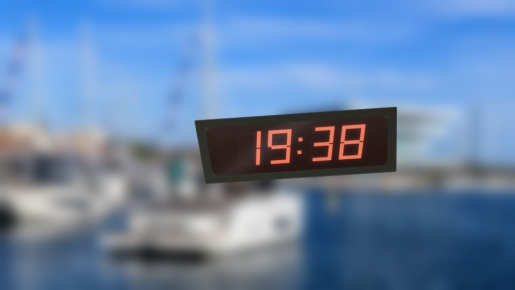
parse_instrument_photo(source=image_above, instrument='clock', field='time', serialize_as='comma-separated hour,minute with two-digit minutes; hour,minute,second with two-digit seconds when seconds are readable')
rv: 19,38
